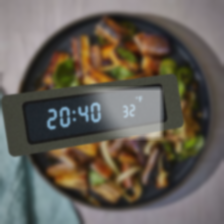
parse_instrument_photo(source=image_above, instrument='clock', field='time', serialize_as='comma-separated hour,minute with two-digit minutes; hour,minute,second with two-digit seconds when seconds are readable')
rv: 20,40
